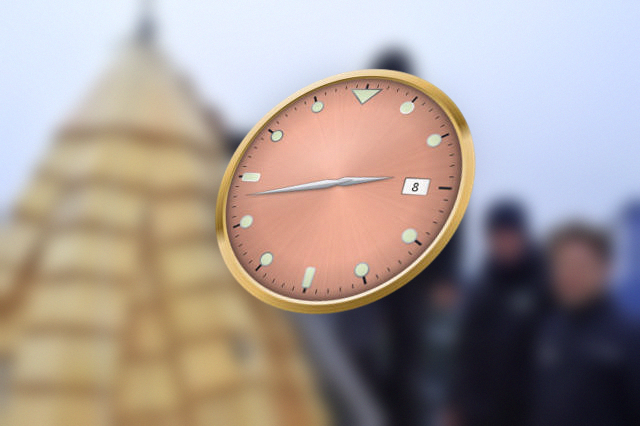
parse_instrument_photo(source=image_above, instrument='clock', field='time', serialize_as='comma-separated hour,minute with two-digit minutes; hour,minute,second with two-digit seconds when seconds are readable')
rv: 2,43
